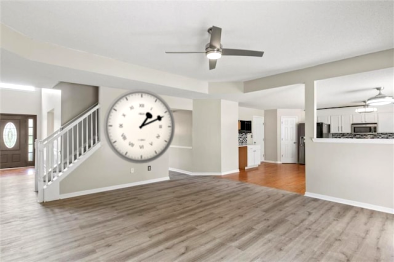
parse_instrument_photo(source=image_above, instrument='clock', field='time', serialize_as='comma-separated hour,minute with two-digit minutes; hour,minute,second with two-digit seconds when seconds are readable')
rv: 1,11
